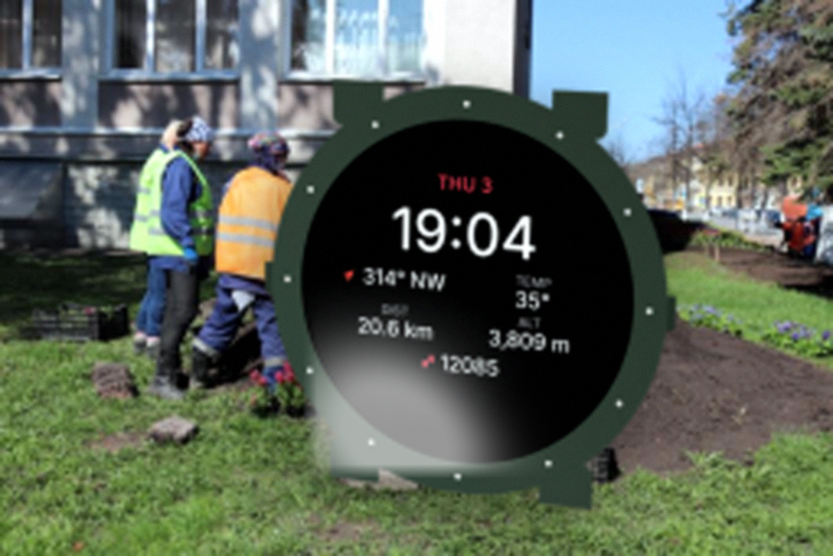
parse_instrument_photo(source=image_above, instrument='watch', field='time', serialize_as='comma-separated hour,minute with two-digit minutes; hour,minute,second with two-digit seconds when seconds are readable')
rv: 19,04
